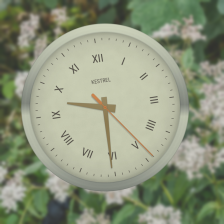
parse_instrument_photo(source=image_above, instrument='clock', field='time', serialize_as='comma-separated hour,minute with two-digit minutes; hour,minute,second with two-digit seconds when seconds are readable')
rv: 9,30,24
